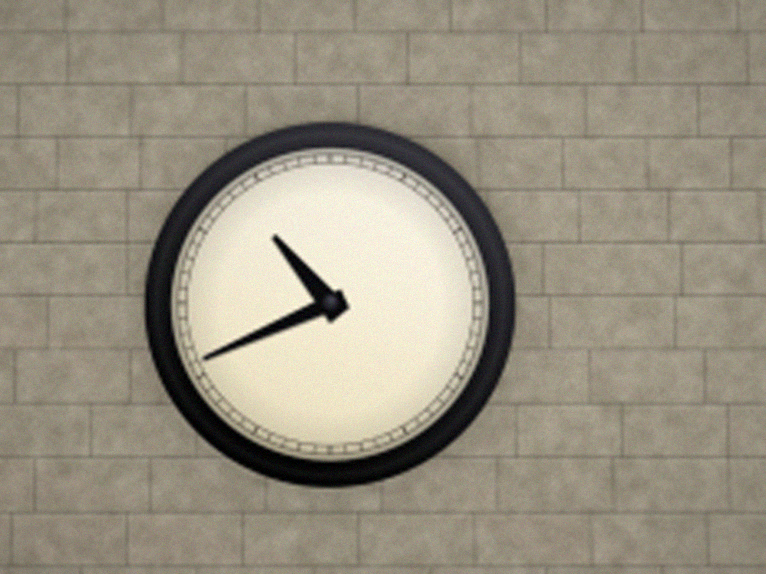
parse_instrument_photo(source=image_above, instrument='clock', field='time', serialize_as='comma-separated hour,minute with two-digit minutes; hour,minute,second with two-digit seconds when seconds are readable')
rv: 10,41
